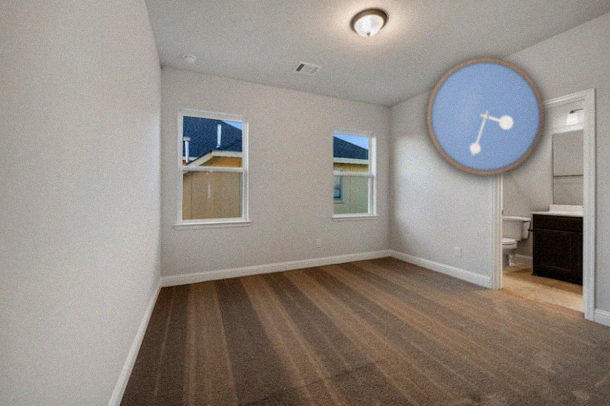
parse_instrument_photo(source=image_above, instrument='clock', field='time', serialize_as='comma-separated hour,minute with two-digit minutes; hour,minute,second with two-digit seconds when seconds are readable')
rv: 3,33
